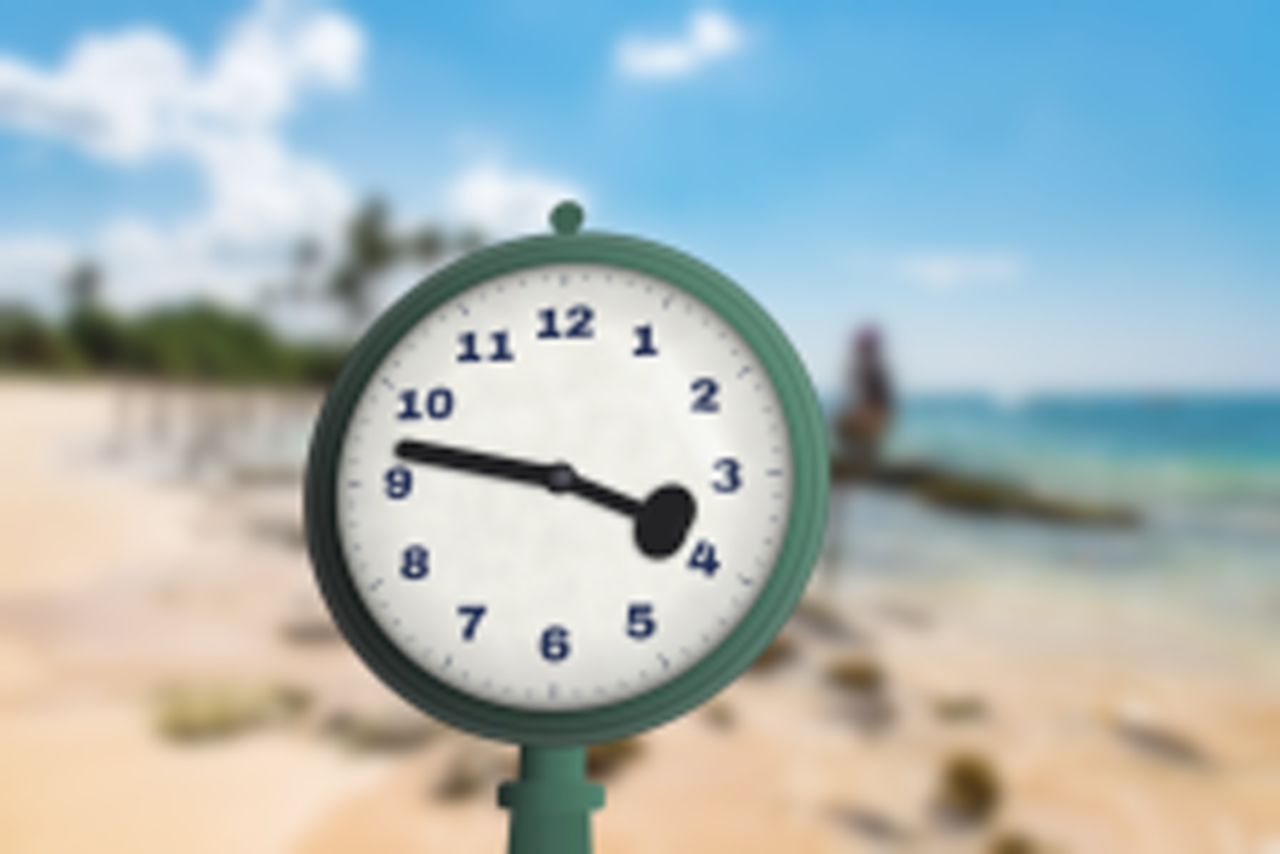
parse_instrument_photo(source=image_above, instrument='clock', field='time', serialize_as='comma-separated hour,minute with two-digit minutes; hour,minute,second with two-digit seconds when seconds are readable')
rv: 3,47
